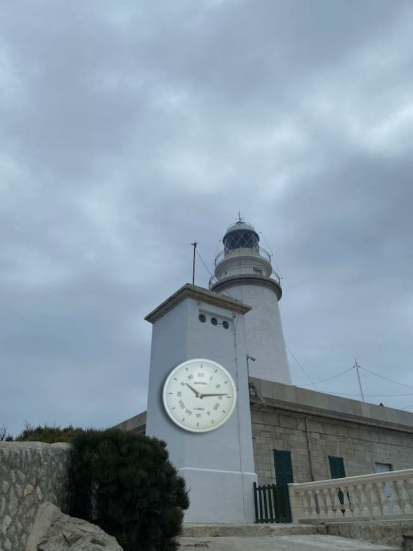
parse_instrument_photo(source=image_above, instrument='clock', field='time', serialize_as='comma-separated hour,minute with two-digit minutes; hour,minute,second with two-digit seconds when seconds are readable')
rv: 10,14
